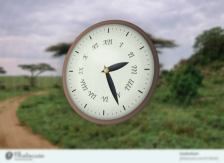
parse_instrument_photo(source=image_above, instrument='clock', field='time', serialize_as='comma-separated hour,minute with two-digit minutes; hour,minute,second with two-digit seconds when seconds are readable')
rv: 2,26
